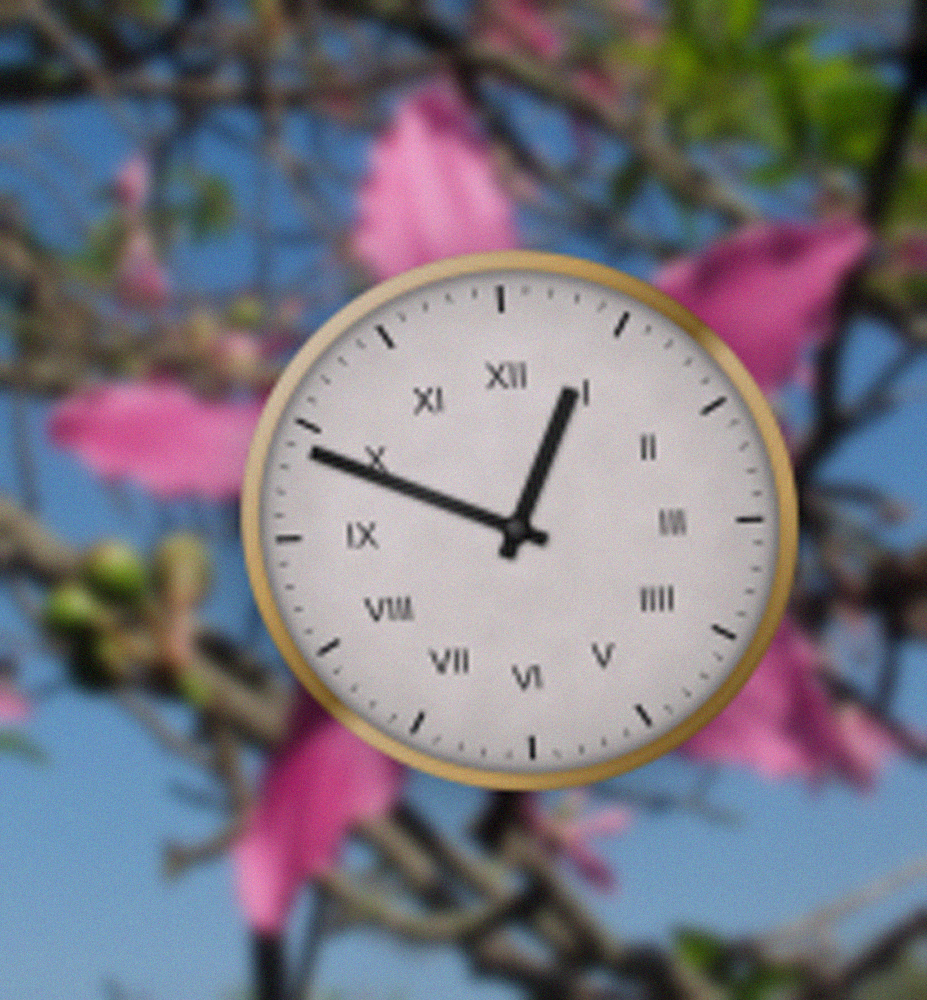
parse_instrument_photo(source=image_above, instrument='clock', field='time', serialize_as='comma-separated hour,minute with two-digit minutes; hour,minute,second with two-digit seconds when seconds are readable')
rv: 12,49
